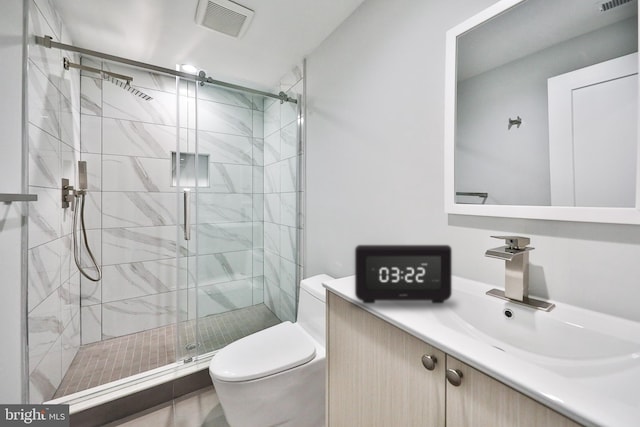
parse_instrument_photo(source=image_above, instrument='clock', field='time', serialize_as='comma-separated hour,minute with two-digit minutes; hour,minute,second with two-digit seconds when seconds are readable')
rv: 3,22
